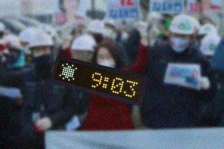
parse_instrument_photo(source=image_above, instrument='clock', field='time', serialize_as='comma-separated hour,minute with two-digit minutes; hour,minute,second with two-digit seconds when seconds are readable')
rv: 9,03
